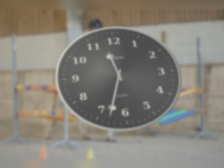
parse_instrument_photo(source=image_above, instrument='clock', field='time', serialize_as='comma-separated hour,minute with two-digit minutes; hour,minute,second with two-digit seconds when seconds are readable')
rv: 11,33
